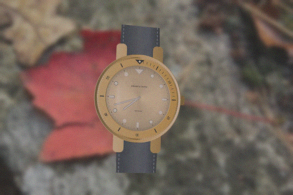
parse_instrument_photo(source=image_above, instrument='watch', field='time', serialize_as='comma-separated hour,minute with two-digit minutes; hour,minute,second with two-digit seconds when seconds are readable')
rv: 7,42
